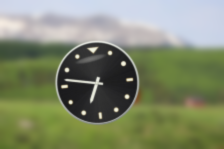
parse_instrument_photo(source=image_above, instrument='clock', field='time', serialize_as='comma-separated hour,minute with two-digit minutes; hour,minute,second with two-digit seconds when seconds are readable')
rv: 6,47
